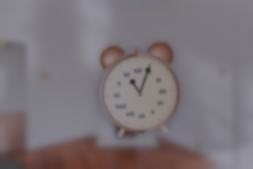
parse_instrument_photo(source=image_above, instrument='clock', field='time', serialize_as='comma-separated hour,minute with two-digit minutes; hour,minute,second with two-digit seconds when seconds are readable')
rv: 11,04
